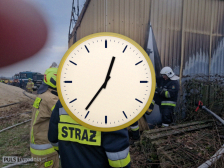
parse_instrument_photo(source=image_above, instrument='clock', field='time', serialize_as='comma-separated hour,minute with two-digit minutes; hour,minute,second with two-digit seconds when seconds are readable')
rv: 12,36
